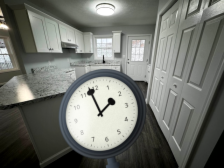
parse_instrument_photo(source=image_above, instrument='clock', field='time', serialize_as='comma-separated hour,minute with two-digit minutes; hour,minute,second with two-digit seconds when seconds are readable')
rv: 1,58
